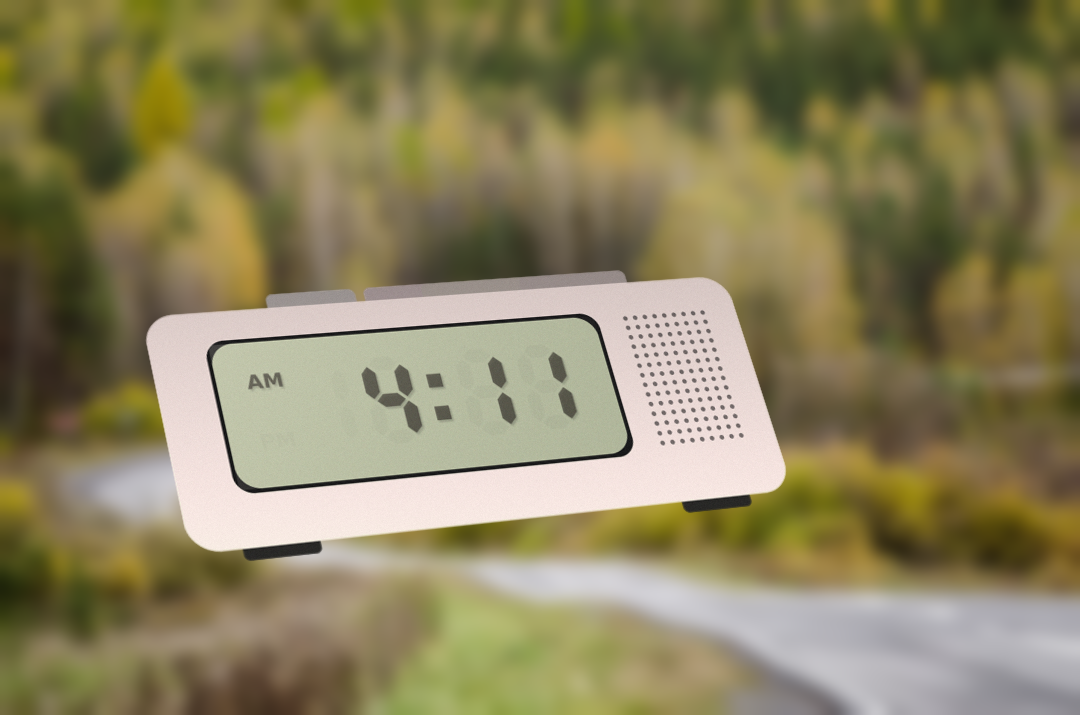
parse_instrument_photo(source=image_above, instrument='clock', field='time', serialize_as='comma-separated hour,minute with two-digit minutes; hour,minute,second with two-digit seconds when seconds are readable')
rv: 4,11
